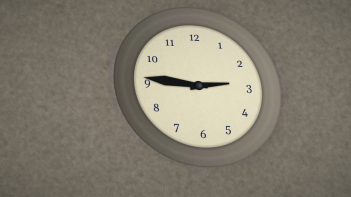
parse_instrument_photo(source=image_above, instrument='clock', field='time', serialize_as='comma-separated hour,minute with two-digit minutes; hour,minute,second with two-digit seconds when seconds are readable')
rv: 2,46
